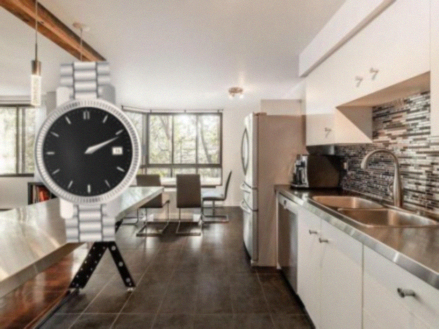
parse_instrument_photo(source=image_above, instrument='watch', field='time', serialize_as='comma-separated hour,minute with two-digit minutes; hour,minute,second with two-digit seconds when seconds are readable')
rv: 2,11
